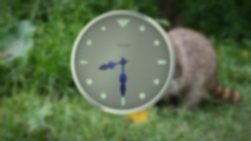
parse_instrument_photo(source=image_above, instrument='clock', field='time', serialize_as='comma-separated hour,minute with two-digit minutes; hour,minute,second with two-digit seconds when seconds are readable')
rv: 8,30
